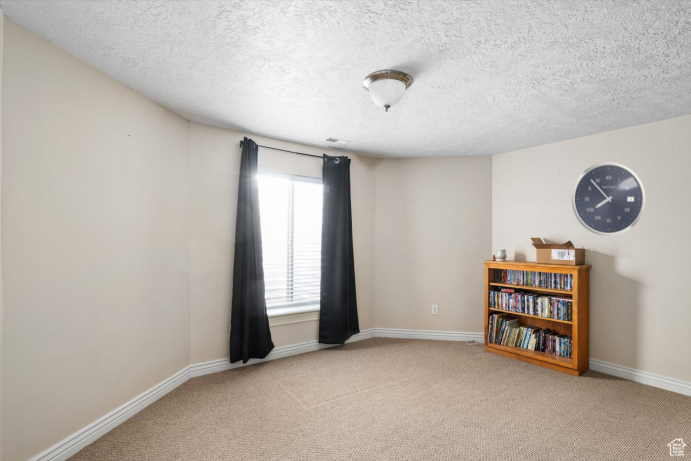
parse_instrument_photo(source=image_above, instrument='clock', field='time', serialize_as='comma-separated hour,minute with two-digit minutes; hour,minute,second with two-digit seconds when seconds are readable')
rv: 7,53
